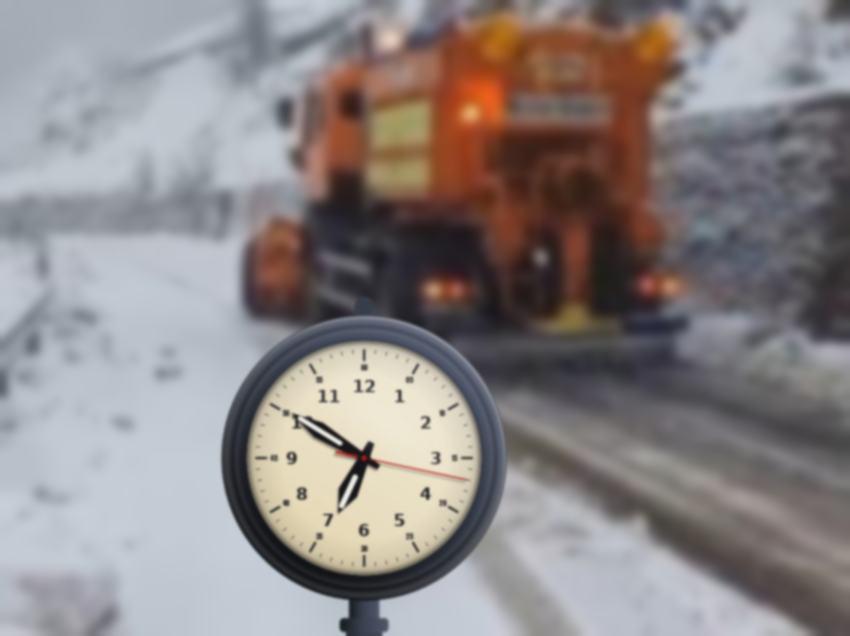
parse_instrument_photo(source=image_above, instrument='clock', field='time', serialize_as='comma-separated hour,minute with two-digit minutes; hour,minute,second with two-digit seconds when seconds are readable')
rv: 6,50,17
